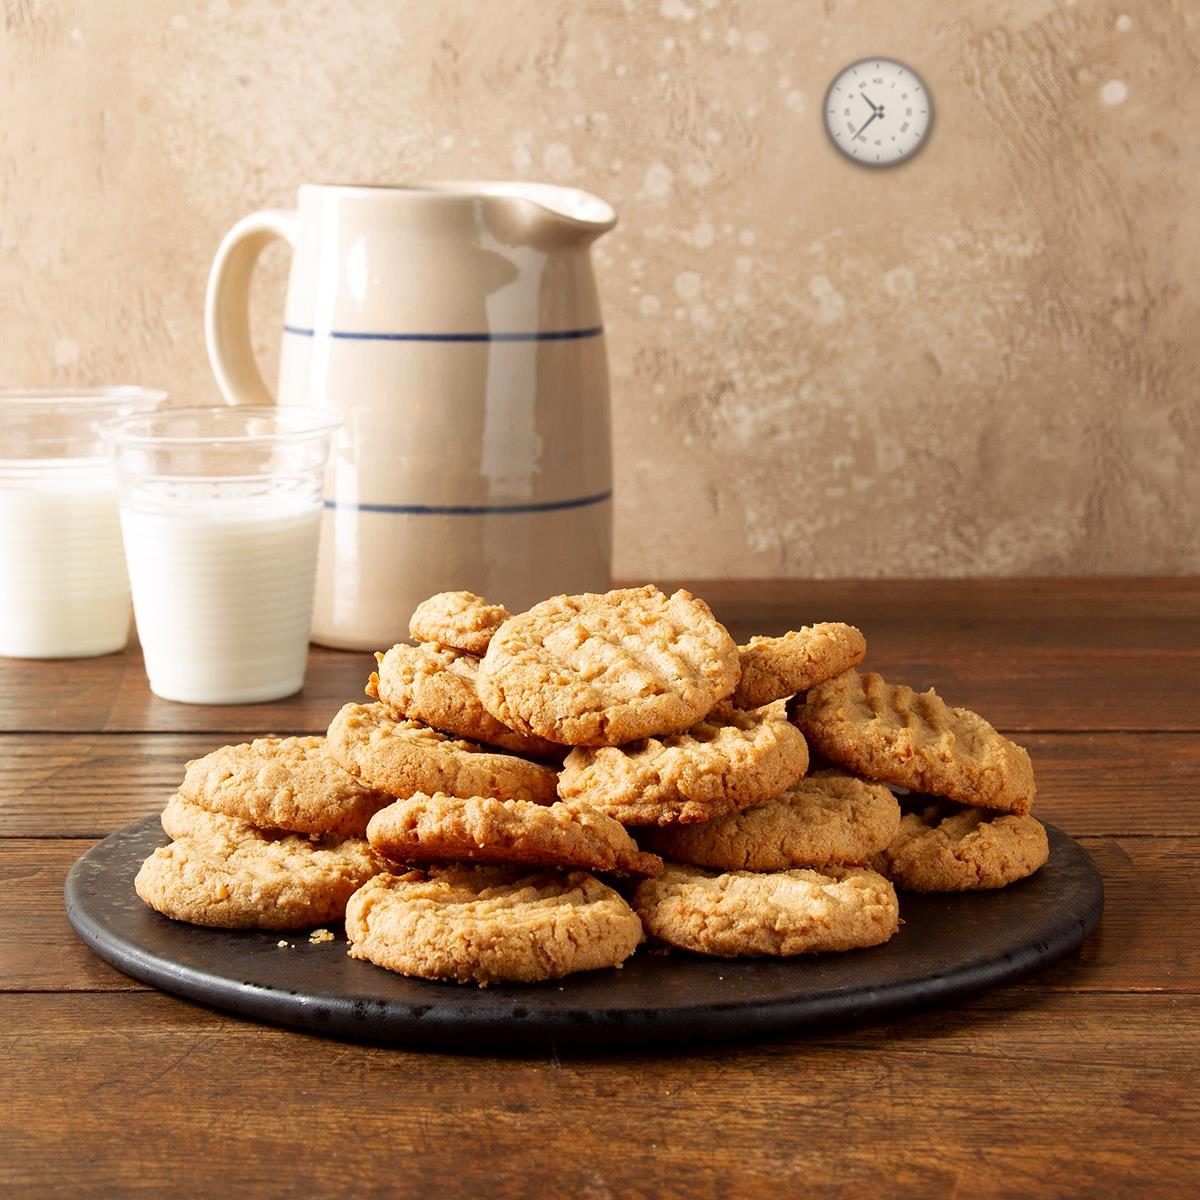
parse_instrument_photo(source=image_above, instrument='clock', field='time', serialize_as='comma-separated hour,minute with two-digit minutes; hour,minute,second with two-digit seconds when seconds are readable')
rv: 10,37
